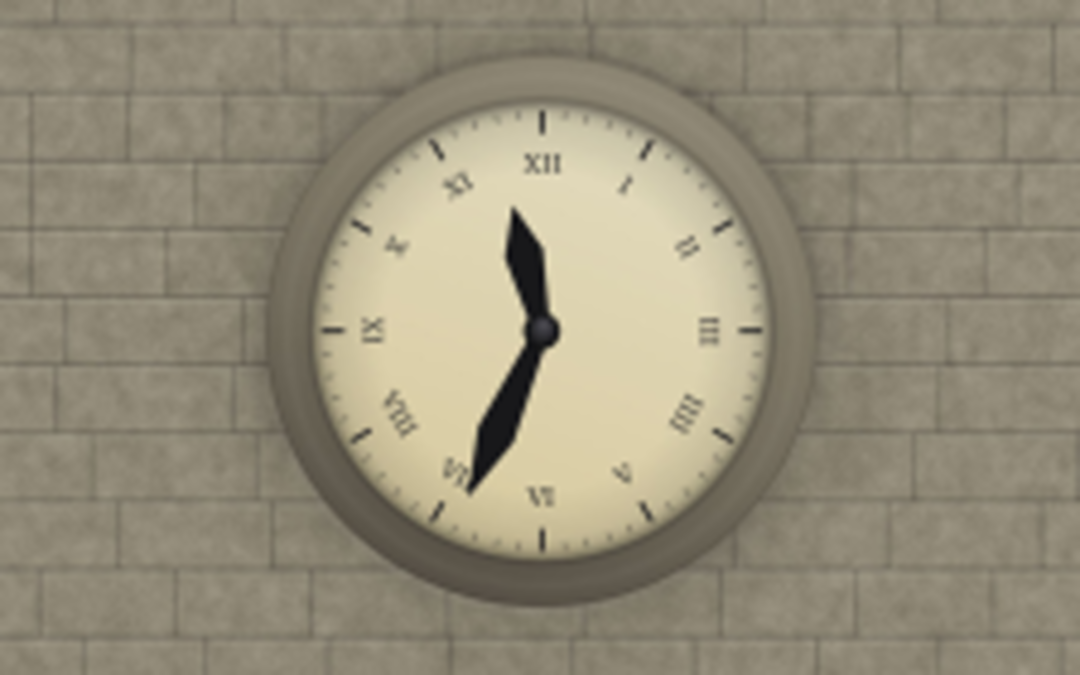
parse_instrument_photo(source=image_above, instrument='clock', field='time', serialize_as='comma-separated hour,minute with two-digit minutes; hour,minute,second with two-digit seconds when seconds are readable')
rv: 11,34
